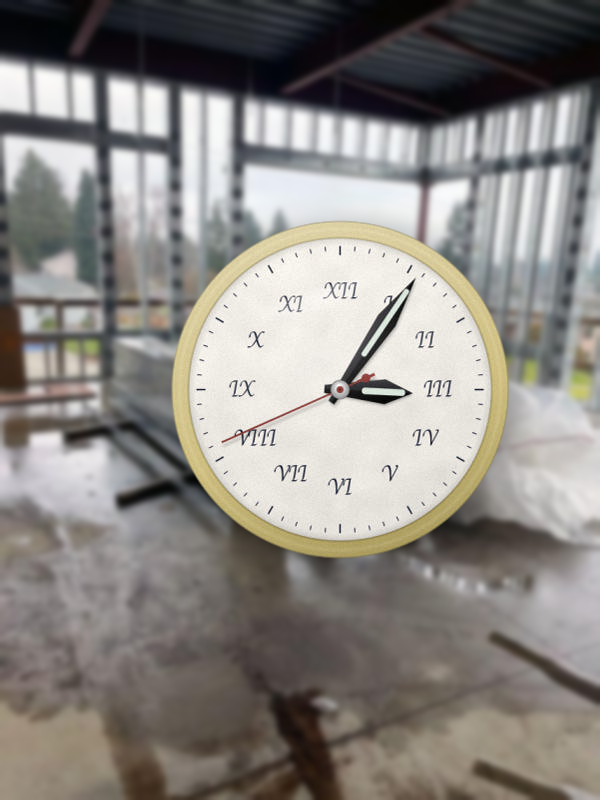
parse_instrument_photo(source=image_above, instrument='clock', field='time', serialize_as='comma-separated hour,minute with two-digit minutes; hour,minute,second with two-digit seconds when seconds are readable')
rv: 3,05,41
